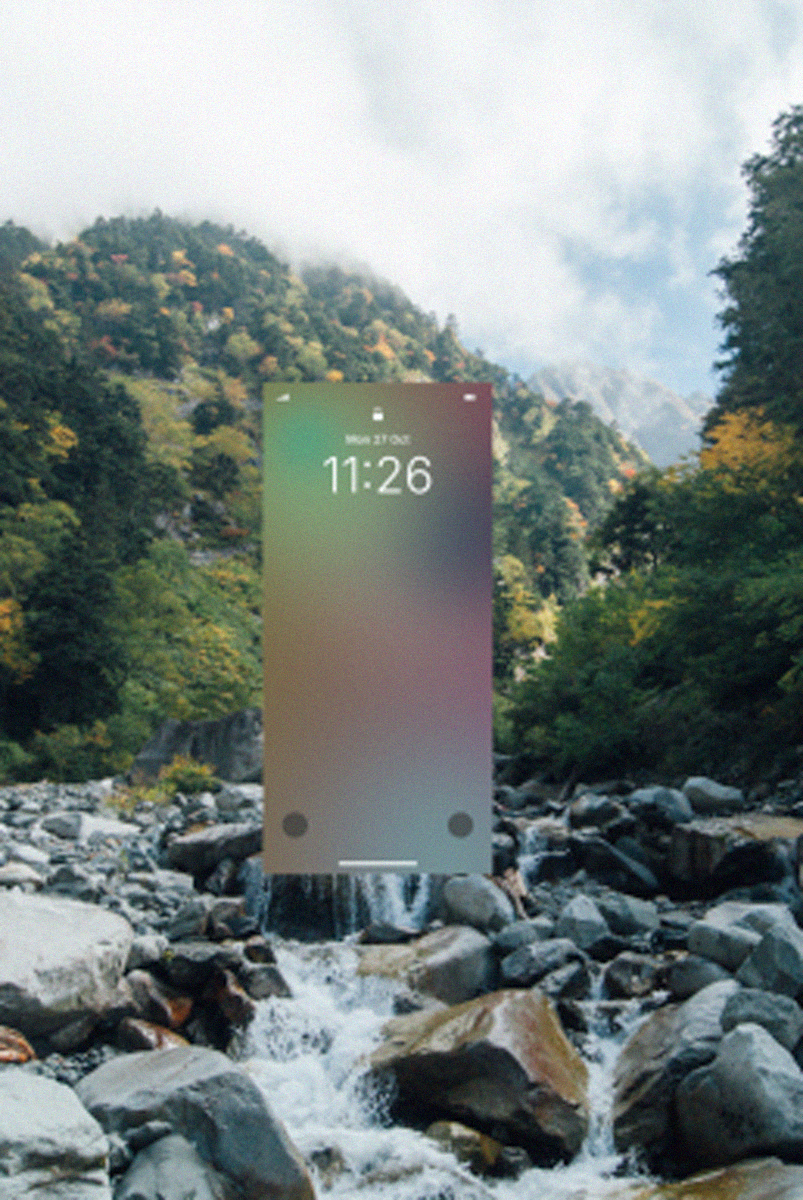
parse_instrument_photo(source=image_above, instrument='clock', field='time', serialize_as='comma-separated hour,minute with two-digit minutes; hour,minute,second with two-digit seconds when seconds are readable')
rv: 11,26
